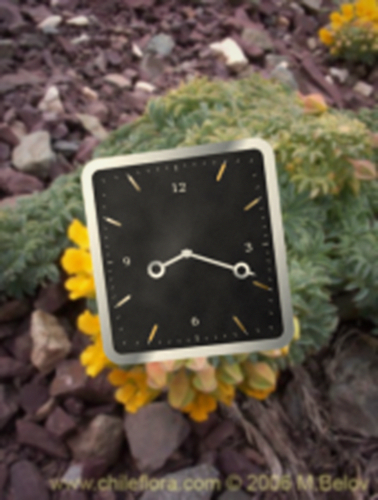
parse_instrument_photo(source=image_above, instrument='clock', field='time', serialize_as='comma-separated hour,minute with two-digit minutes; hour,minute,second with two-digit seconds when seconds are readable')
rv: 8,19
